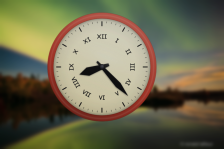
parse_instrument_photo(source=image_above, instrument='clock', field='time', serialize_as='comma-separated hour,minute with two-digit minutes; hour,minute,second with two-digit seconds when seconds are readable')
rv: 8,23
